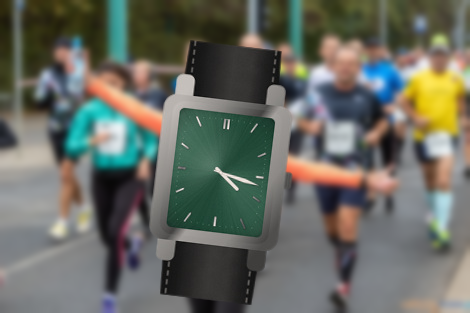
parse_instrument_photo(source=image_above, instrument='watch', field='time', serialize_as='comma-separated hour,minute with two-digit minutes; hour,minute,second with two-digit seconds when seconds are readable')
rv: 4,17
